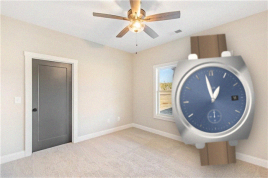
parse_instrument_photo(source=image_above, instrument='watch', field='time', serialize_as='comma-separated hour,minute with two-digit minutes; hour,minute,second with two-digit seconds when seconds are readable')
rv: 12,58
